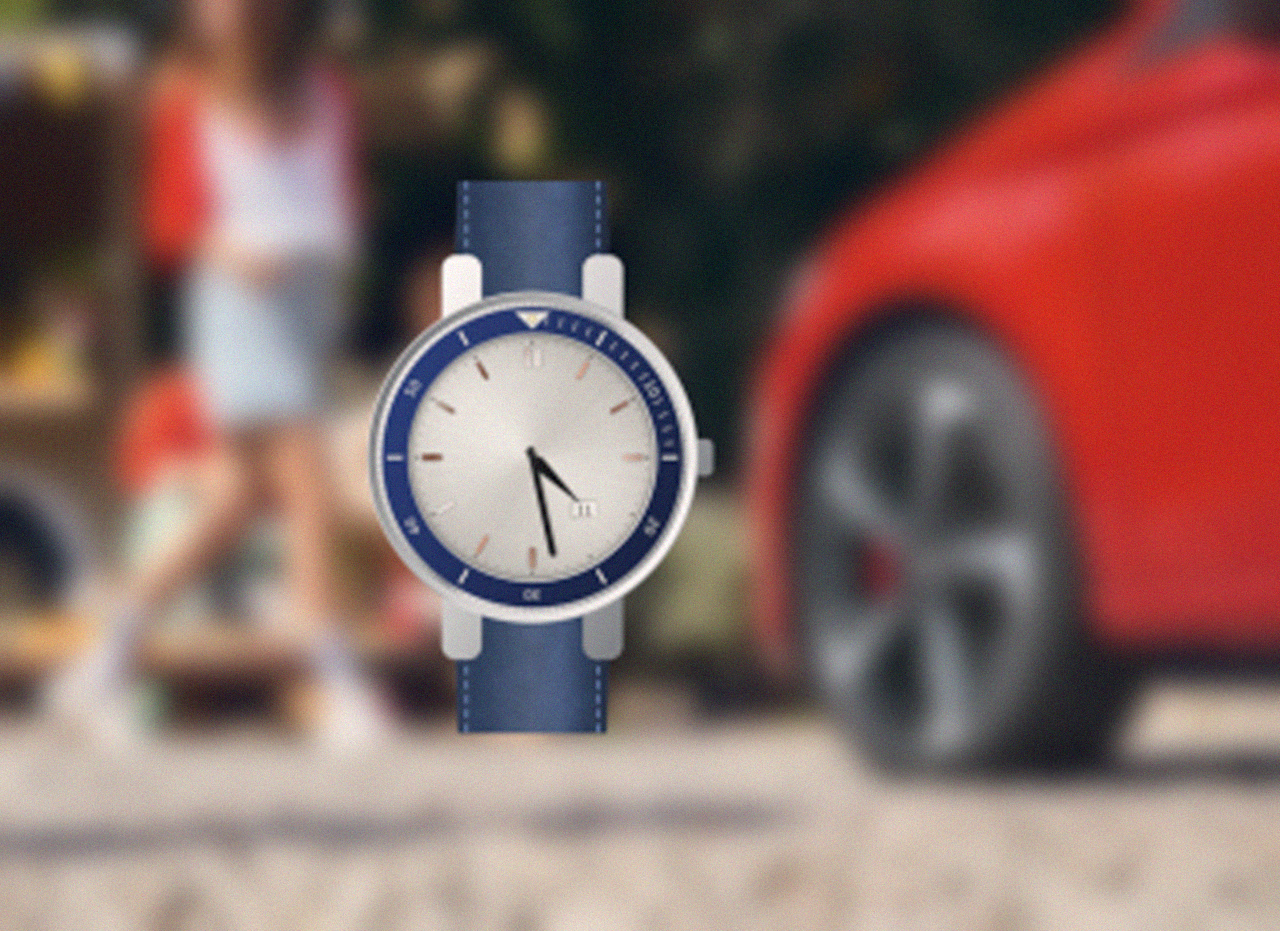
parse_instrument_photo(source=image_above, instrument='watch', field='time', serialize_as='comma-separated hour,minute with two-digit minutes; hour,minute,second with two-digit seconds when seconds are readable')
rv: 4,28
